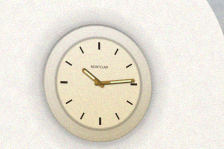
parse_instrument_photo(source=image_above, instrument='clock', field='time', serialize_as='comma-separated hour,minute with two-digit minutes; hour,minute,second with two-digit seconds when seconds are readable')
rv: 10,14
